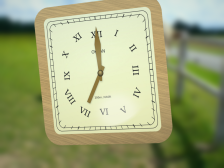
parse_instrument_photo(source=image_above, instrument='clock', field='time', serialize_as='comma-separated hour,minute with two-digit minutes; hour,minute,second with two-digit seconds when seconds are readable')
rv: 7,00
